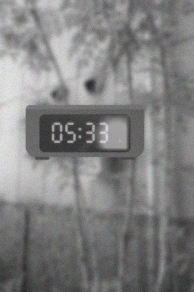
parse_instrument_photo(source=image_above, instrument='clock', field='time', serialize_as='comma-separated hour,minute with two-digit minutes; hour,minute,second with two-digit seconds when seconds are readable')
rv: 5,33
